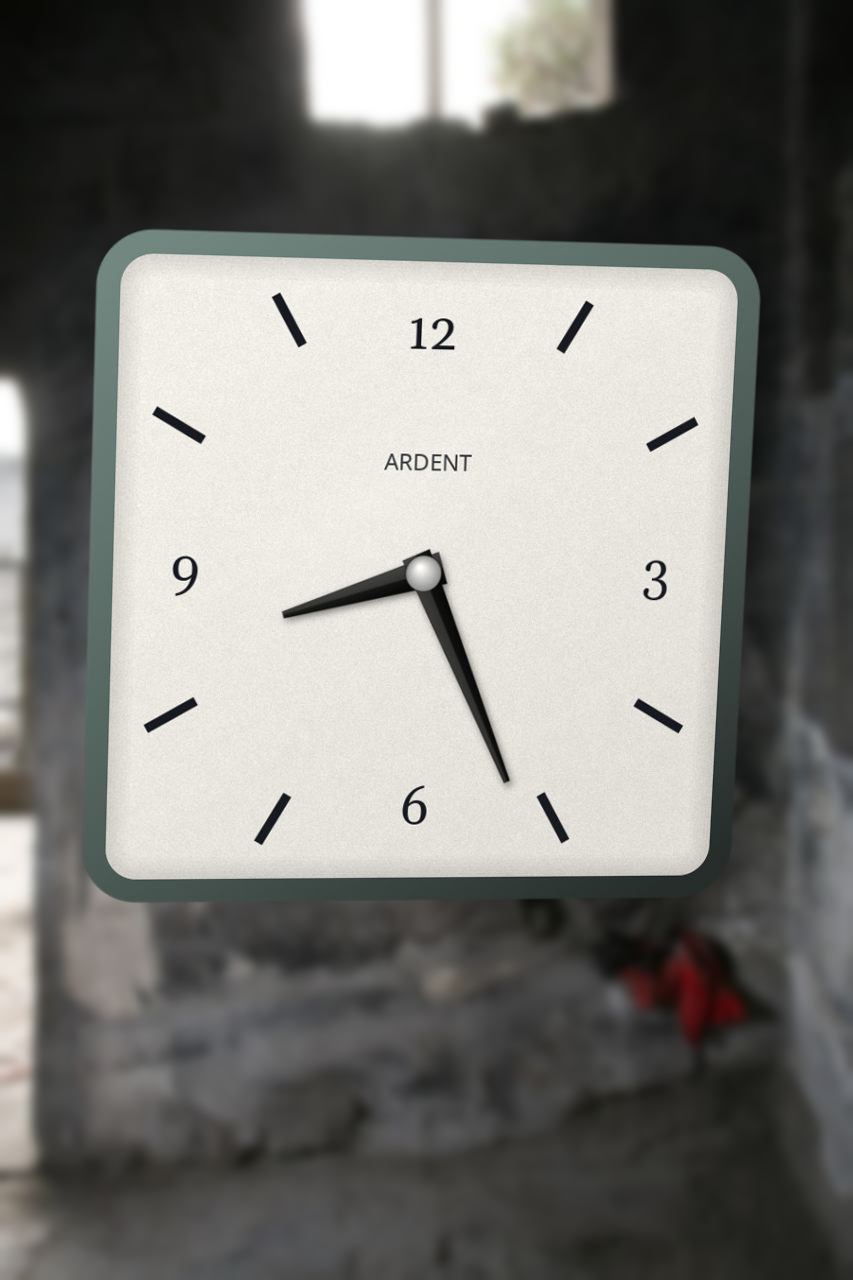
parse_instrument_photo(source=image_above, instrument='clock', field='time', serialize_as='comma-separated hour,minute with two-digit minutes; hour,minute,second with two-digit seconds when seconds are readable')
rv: 8,26
